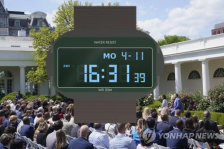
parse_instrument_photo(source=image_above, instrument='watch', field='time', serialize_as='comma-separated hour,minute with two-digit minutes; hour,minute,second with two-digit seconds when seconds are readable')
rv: 16,31,39
